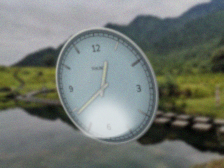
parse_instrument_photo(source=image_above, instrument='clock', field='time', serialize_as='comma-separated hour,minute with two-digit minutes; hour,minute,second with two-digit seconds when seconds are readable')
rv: 12,39
